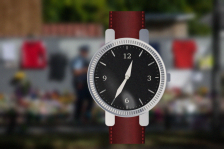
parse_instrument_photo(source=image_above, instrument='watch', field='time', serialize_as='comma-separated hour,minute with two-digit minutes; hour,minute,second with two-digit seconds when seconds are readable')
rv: 12,35
